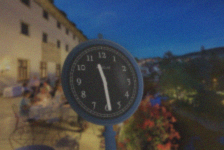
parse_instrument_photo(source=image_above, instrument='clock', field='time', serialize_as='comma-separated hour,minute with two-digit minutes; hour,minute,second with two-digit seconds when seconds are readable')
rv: 11,29
